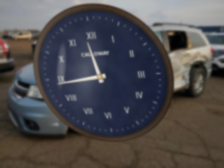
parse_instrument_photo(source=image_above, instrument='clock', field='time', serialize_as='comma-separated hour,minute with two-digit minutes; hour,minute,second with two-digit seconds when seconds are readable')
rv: 11,44
